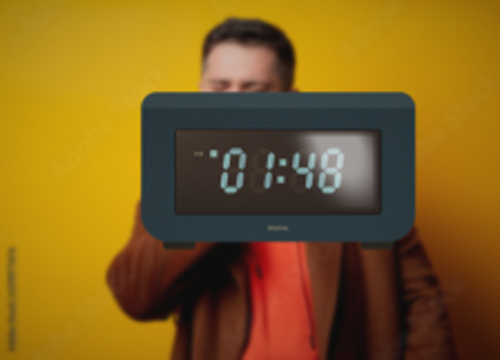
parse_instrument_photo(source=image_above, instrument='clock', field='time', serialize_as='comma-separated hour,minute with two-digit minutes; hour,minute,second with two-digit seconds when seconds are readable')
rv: 1,48
